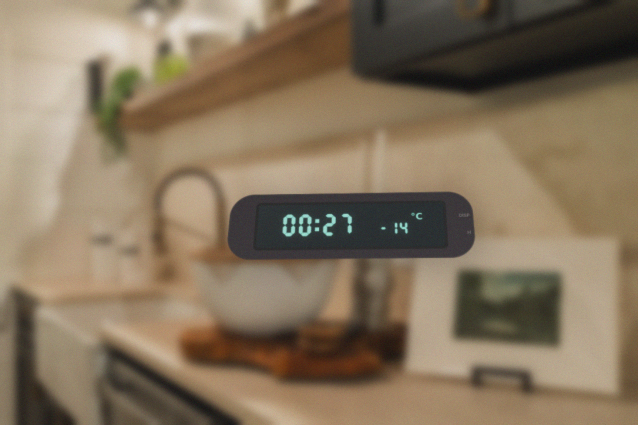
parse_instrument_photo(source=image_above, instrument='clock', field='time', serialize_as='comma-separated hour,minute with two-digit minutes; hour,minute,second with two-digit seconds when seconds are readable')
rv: 0,27
